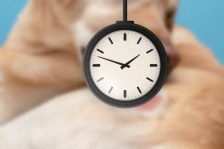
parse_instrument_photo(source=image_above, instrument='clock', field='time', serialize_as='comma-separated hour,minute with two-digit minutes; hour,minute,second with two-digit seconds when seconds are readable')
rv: 1,48
